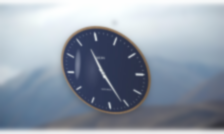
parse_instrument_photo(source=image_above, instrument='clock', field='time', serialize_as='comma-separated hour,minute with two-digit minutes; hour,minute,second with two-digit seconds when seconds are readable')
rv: 11,26
